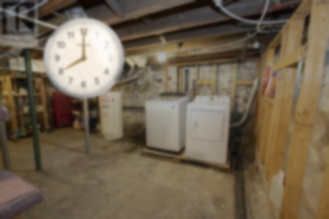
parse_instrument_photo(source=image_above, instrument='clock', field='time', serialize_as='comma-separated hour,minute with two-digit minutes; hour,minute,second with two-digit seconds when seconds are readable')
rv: 8,00
